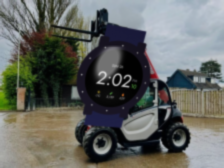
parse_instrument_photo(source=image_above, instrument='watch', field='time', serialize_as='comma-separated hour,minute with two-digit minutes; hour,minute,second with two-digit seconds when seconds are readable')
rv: 2,02
